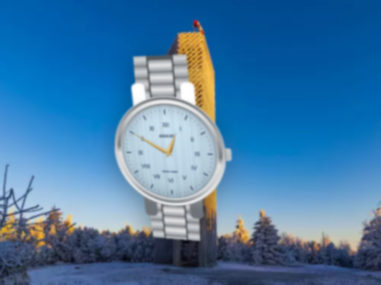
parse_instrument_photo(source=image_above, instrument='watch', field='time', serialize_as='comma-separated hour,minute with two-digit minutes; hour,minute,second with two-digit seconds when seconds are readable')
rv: 12,50
